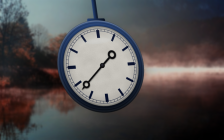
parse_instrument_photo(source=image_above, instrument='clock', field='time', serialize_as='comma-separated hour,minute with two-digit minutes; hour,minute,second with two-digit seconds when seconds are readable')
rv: 1,38
